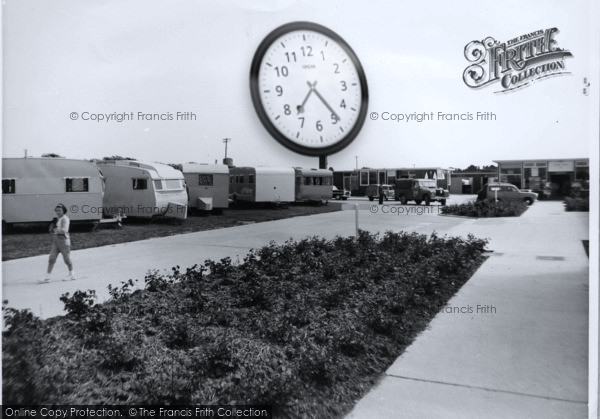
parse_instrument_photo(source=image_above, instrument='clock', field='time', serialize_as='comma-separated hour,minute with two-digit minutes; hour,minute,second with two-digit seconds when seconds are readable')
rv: 7,24
